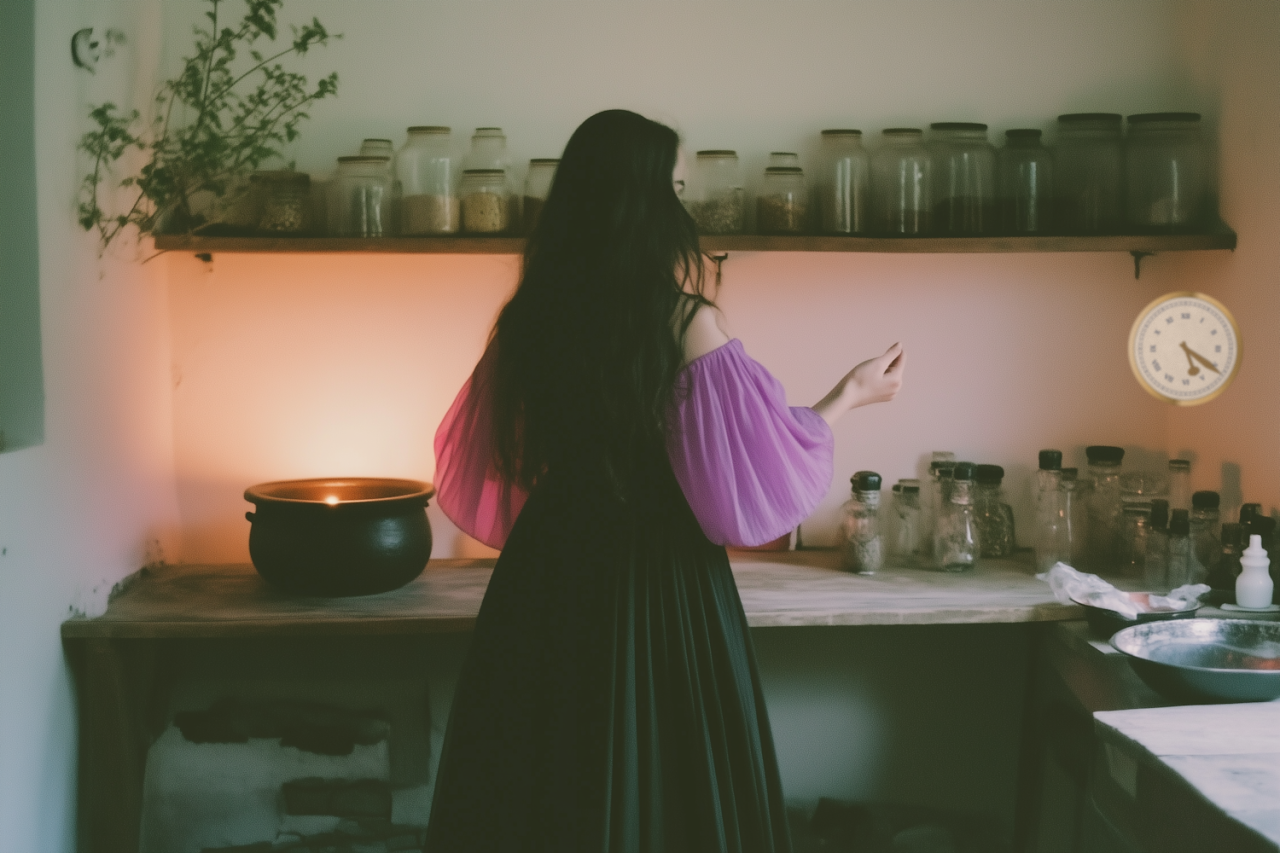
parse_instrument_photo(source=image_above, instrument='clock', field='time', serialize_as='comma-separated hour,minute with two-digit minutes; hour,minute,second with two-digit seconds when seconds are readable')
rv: 5,21
